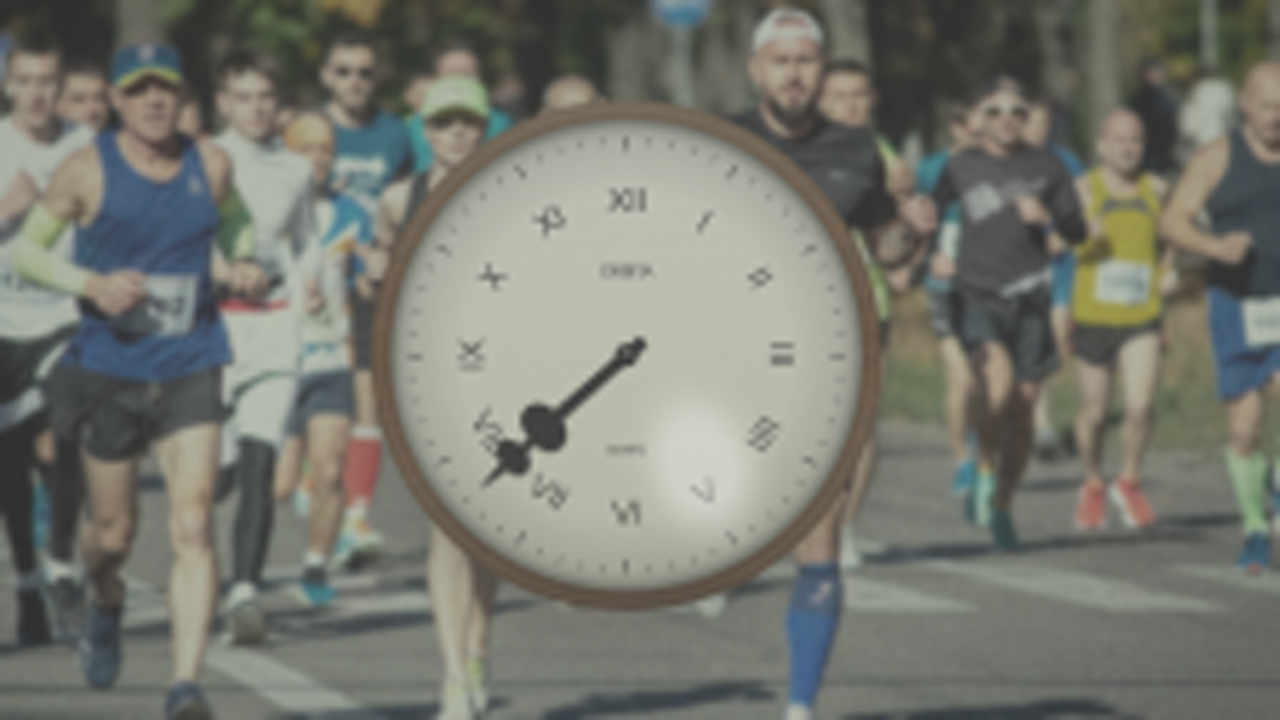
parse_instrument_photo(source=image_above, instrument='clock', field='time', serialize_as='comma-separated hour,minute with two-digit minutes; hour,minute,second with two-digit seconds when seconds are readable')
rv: 7,38
